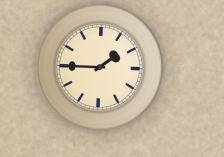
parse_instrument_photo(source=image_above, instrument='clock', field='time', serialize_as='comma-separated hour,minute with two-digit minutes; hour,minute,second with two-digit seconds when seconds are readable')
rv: 1,45
